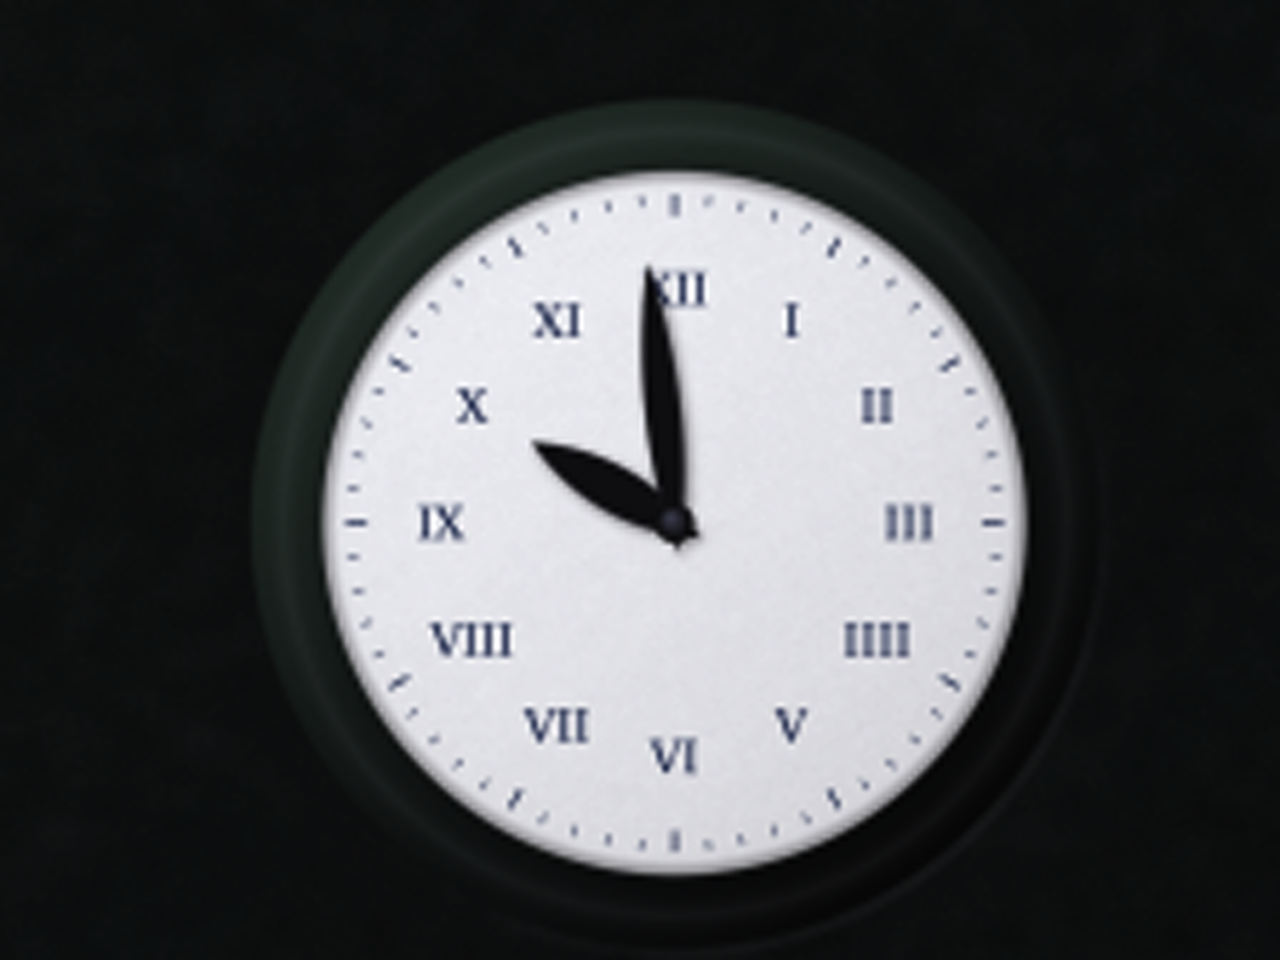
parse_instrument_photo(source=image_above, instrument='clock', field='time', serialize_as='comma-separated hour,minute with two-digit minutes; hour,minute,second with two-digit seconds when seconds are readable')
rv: 9,59
